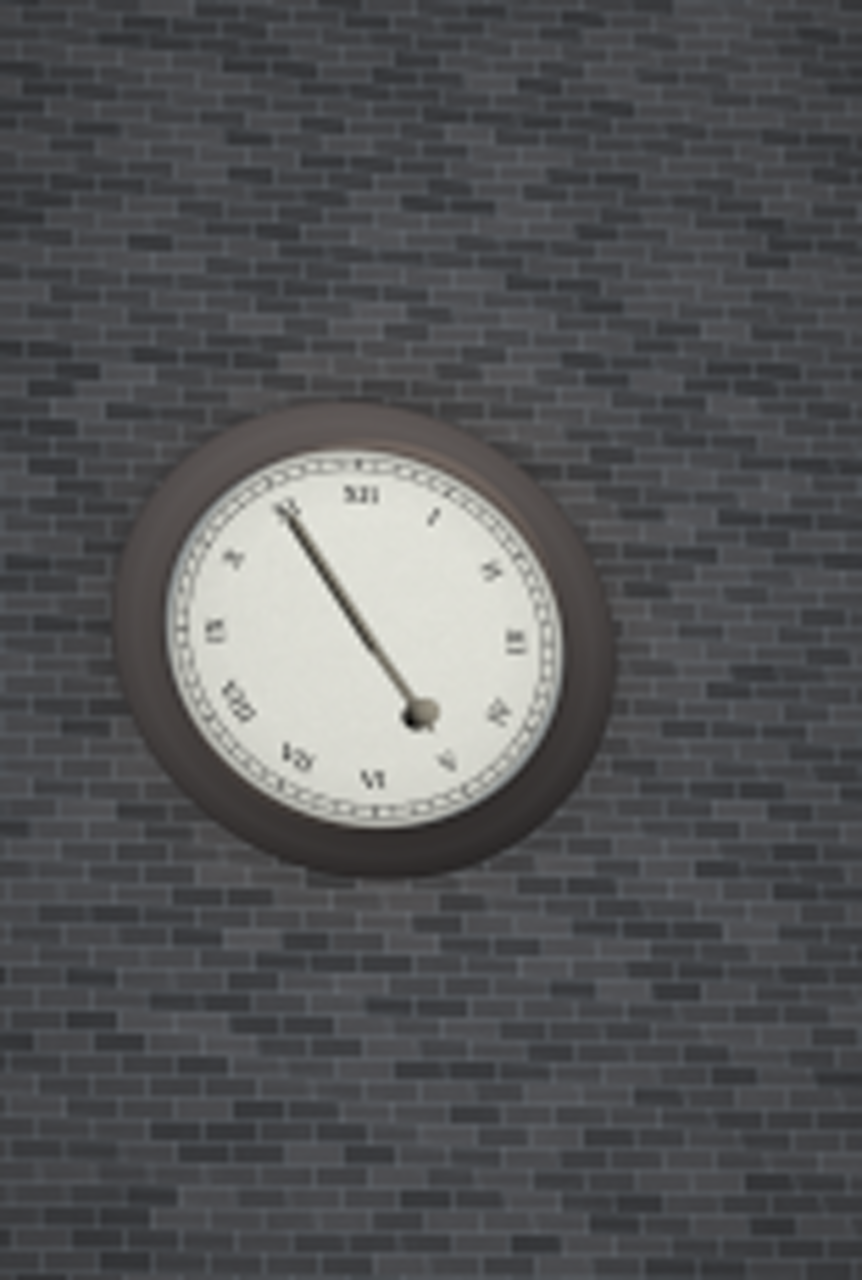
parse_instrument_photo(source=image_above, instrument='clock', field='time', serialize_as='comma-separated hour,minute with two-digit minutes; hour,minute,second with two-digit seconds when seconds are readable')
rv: 4,55
